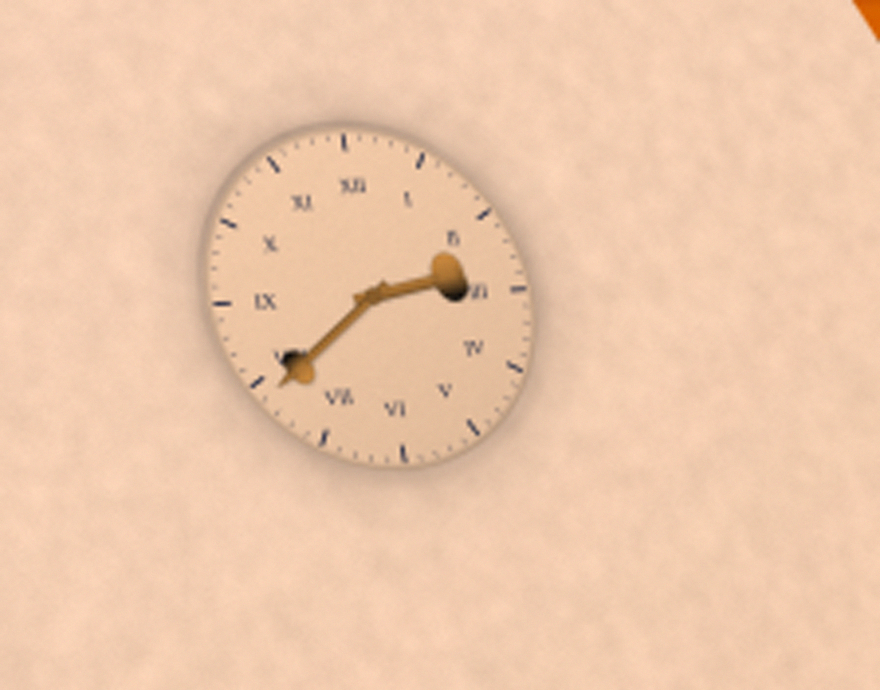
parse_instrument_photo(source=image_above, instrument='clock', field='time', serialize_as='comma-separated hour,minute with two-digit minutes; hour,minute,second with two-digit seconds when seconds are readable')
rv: 2,39
